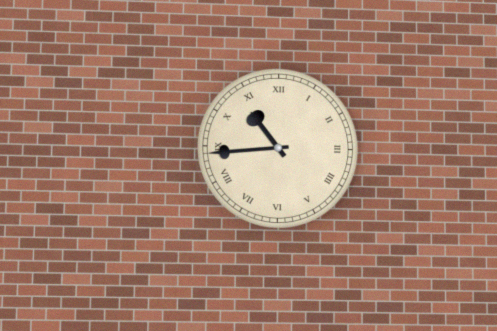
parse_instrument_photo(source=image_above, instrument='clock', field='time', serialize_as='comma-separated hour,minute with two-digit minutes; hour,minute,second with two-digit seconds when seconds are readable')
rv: 10,44
